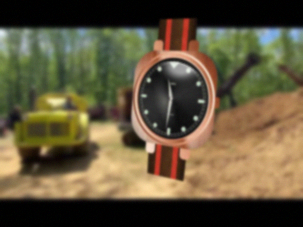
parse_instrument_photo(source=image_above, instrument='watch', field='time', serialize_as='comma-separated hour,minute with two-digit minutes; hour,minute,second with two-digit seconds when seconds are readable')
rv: 11,31
